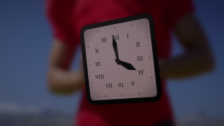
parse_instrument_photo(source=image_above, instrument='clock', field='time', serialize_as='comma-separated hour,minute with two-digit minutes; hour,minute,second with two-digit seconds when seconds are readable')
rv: 3,59
